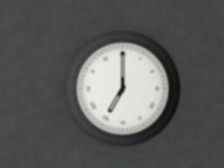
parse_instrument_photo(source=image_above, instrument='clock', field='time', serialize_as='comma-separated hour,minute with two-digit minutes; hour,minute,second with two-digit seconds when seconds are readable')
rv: 7,00
